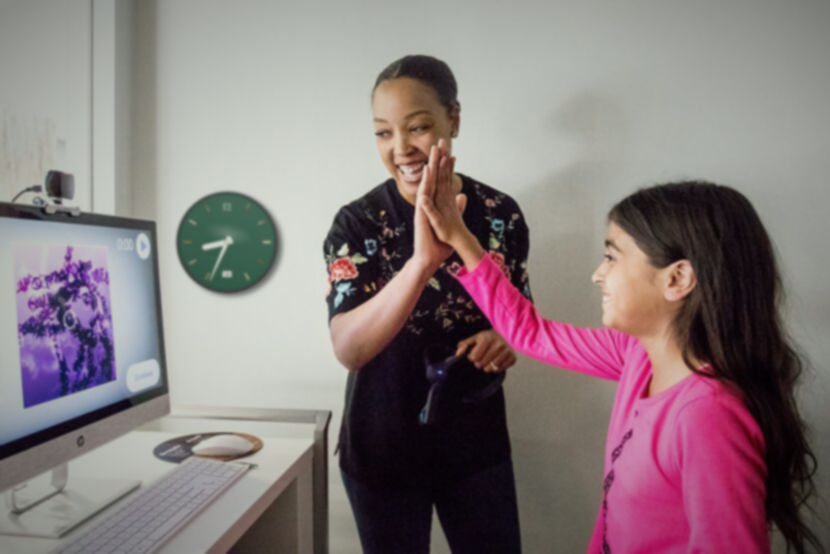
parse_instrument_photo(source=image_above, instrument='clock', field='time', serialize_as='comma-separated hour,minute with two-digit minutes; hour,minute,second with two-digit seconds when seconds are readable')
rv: 8,34
